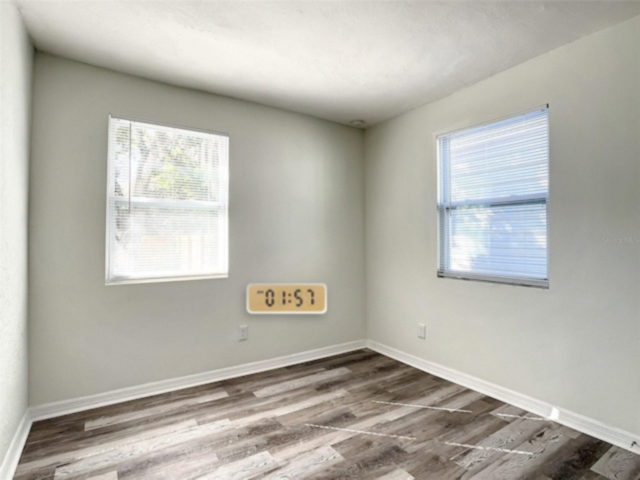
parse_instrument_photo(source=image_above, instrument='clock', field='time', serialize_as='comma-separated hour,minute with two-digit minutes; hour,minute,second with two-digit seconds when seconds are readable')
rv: 1,57
